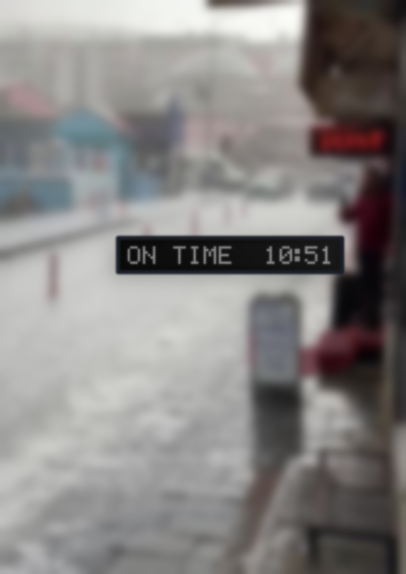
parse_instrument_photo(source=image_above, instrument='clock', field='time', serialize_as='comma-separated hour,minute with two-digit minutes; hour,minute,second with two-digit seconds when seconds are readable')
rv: 10,51
